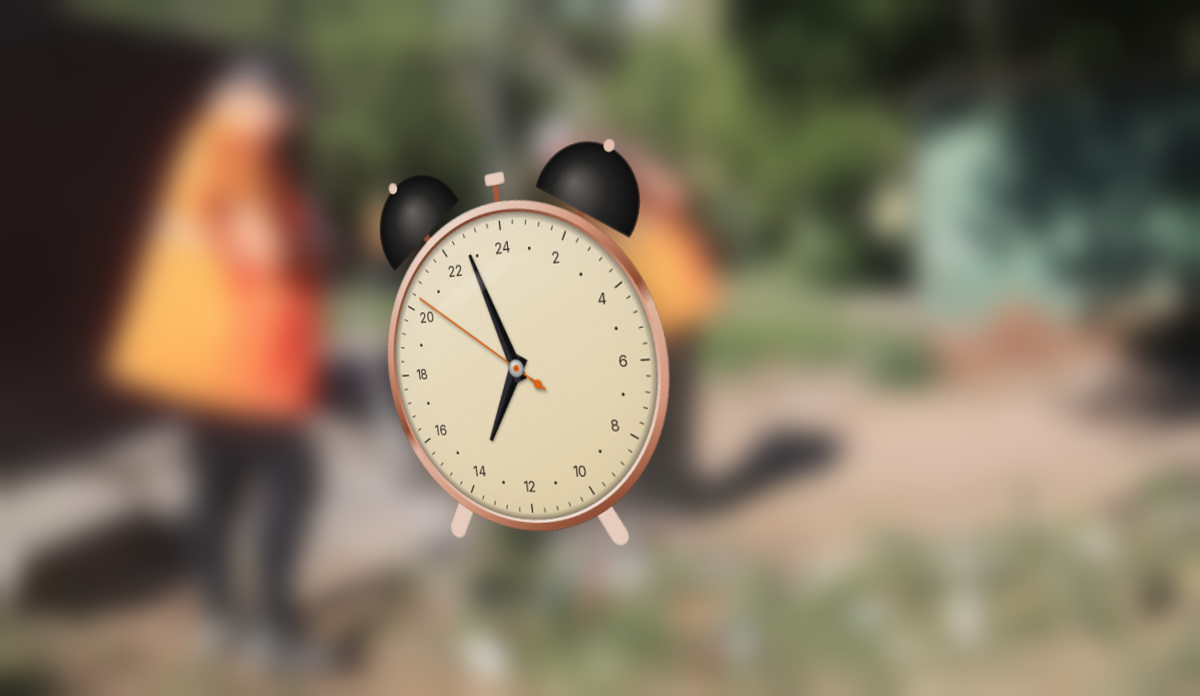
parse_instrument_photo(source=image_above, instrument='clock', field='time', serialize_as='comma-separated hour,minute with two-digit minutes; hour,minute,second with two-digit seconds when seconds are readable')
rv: 13,56,51
